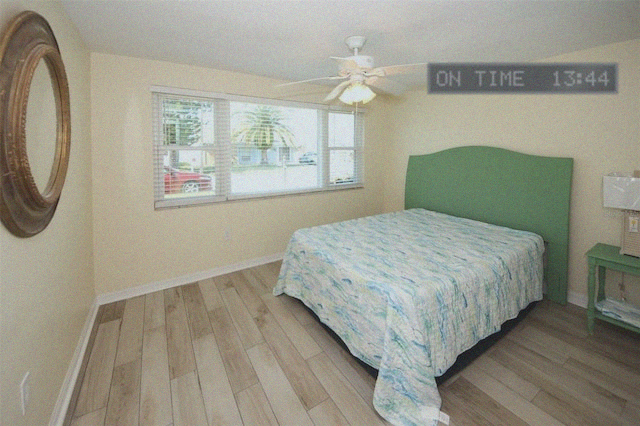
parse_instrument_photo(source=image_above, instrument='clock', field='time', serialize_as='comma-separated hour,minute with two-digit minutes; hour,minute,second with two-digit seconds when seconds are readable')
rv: 13,44
